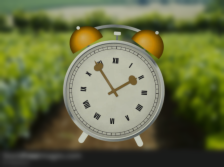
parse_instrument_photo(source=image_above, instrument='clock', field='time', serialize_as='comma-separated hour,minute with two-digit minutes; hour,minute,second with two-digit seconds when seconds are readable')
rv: 1,54
